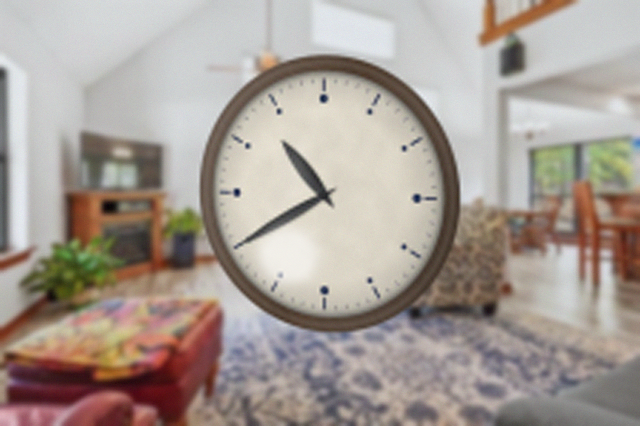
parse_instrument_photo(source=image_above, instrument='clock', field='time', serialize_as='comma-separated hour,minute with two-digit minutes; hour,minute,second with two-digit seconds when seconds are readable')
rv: 10,40
